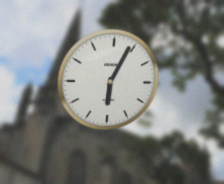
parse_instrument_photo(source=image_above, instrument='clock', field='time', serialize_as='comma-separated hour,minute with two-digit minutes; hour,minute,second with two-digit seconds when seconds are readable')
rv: 6,04
